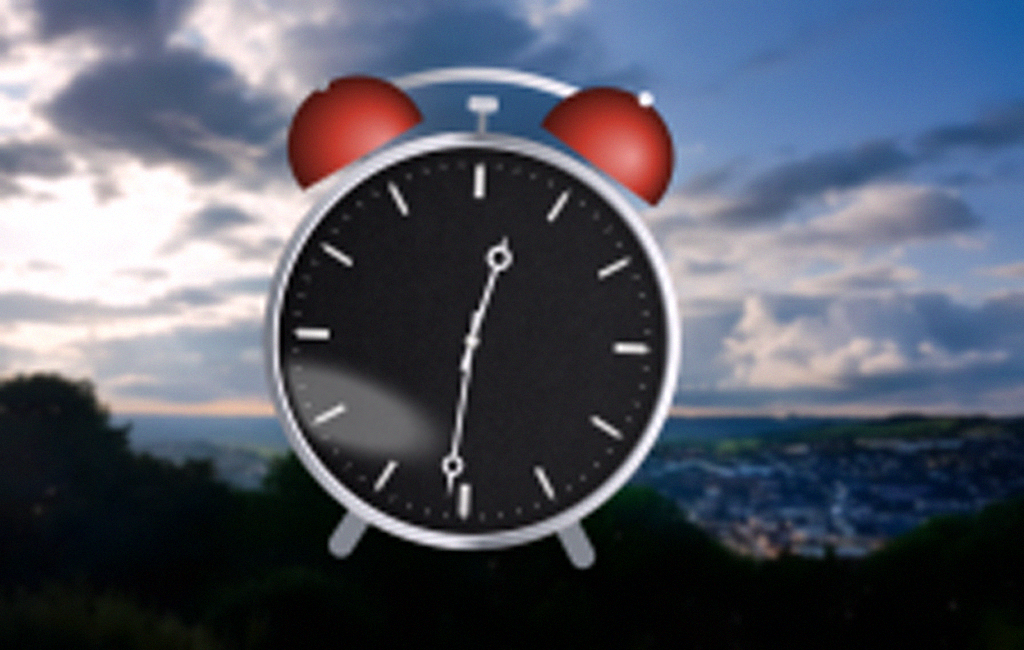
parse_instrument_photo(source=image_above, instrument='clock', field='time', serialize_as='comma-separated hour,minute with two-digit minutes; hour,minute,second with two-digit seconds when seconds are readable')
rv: 12,31
